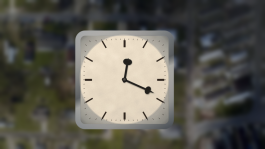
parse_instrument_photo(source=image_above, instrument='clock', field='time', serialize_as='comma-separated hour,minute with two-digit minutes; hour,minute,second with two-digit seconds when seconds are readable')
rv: 12,19
